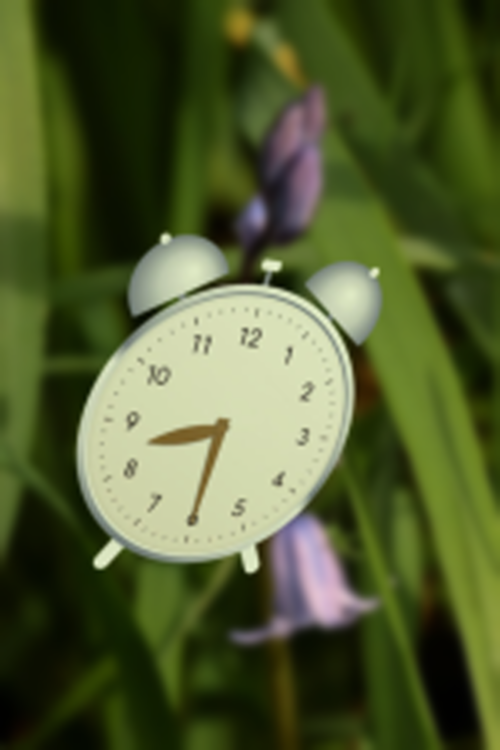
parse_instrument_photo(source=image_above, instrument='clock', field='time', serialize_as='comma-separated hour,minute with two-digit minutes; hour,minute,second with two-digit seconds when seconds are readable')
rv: 8,30
